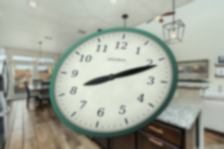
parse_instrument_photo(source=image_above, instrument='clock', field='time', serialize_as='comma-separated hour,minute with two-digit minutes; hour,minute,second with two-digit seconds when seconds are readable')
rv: 8,11
